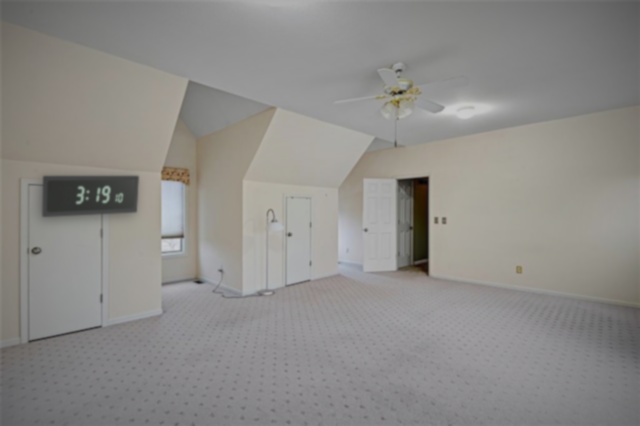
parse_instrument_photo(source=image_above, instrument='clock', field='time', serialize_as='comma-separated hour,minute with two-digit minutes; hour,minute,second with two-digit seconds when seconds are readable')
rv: 3,19
